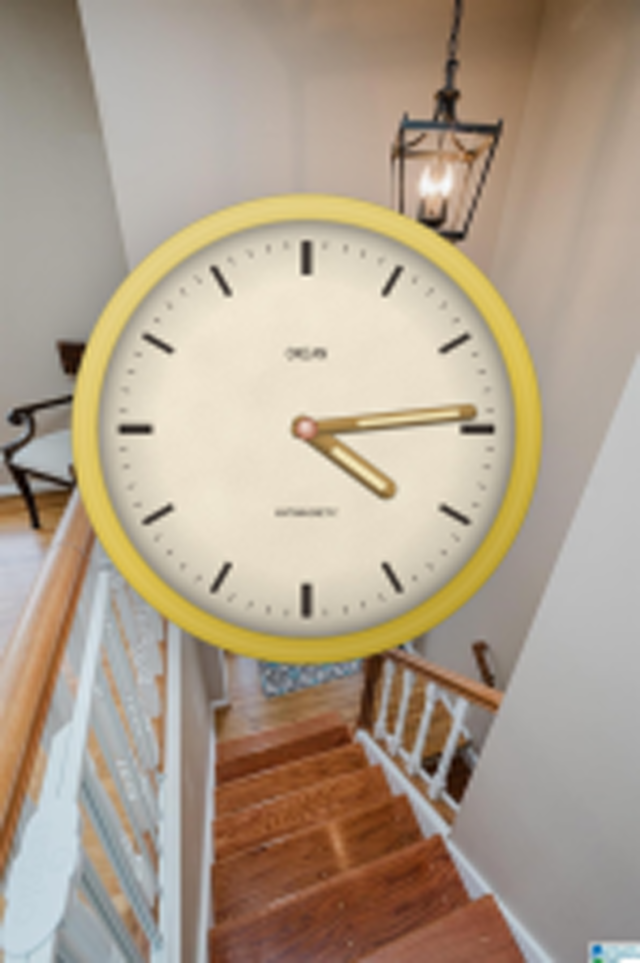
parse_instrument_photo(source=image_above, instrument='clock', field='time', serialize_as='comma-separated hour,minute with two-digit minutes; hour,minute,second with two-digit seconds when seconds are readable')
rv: 4,14
